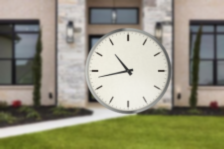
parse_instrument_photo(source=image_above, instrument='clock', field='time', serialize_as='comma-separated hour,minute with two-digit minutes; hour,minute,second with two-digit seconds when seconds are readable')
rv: 10,43
